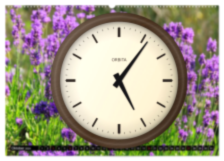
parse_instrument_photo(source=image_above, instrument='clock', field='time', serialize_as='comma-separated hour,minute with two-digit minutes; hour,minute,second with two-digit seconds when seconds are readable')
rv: 5,06
